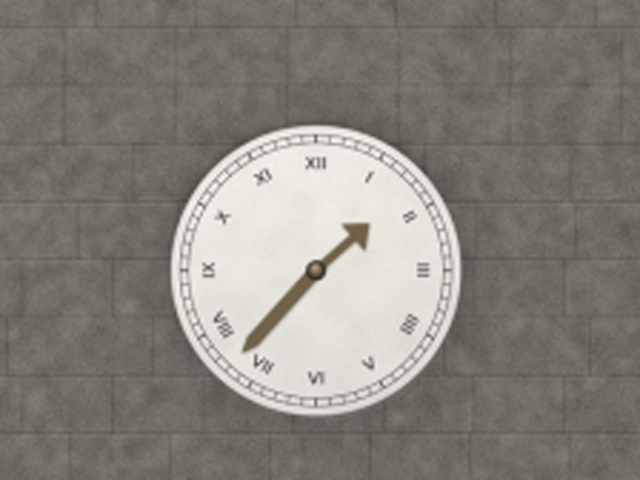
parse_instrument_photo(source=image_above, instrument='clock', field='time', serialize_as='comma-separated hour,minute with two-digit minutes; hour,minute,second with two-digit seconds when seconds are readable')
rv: 1,37
